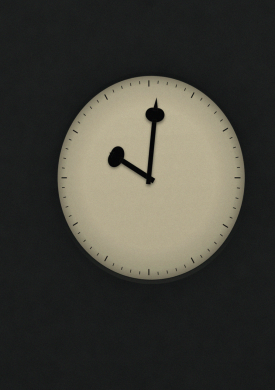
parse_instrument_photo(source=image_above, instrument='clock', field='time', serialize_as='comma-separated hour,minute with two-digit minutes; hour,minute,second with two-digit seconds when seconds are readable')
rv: 10,01
